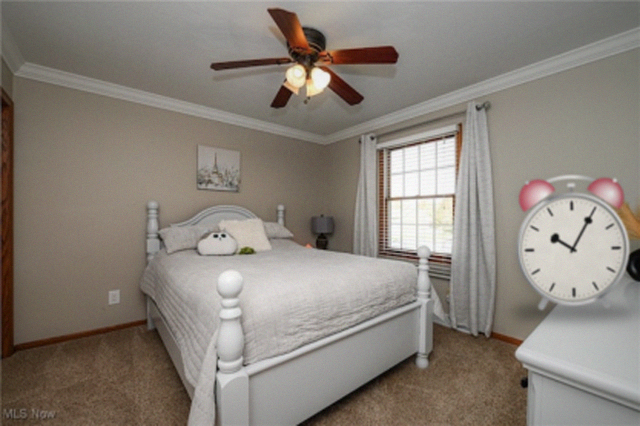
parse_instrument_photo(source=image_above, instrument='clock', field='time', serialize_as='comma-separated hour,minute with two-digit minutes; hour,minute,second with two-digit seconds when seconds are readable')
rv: 10,05
